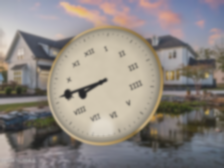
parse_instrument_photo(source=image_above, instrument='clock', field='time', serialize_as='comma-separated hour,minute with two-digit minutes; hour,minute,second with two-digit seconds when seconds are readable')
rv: 8,46
